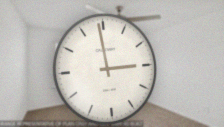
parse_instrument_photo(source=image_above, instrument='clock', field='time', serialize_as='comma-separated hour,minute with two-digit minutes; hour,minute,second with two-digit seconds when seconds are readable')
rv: 2,59
